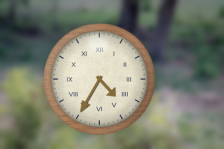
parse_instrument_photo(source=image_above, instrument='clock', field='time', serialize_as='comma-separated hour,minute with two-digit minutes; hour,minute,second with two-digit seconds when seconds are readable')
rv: 4,35
